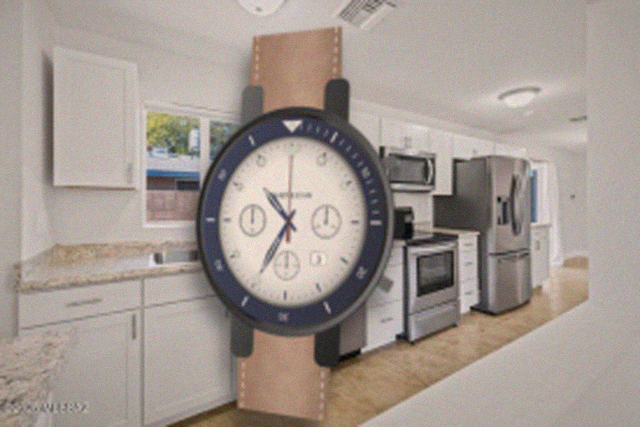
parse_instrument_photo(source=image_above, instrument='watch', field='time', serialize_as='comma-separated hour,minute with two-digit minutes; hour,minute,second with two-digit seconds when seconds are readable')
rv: 10,35
